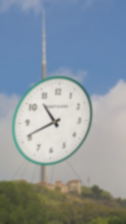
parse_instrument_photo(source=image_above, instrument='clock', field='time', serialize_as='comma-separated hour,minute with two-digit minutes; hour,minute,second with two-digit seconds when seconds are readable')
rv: 10,41
